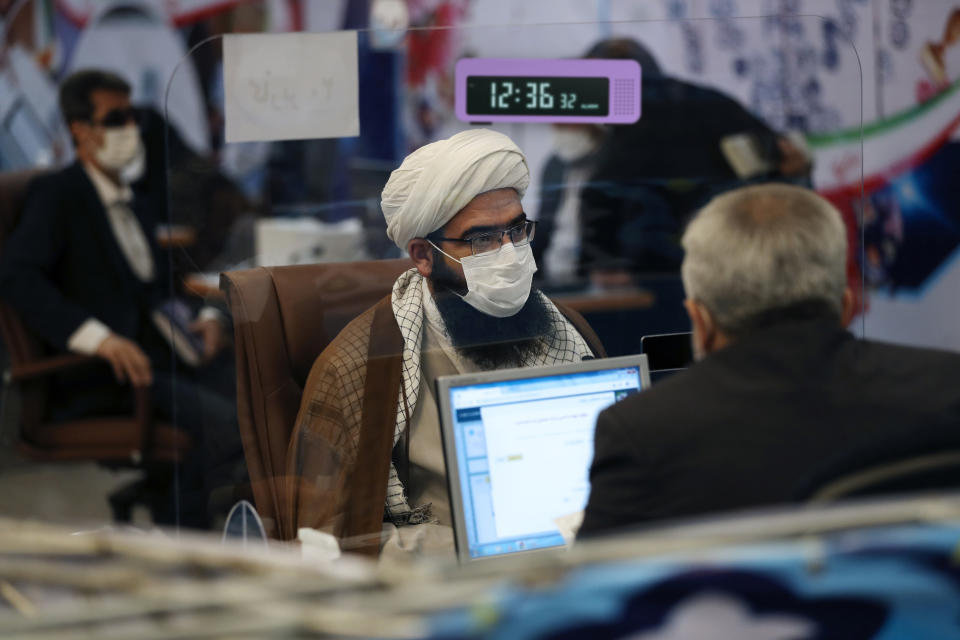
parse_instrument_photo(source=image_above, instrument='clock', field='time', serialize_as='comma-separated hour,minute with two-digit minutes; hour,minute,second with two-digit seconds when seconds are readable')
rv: 12,36,32
